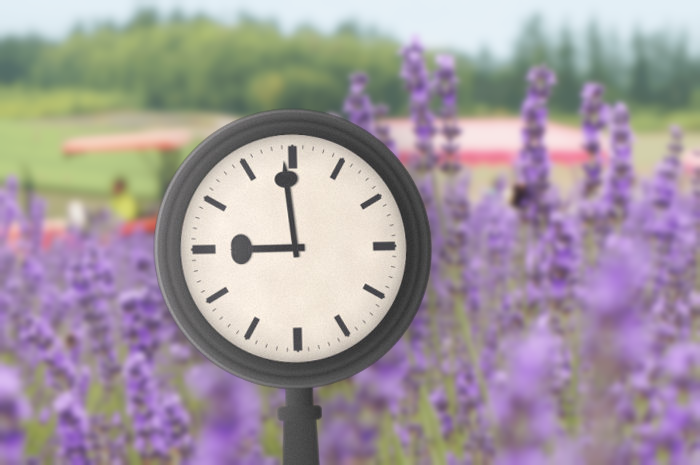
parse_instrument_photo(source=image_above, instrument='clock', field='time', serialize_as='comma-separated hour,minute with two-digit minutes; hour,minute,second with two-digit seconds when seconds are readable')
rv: 8,59
